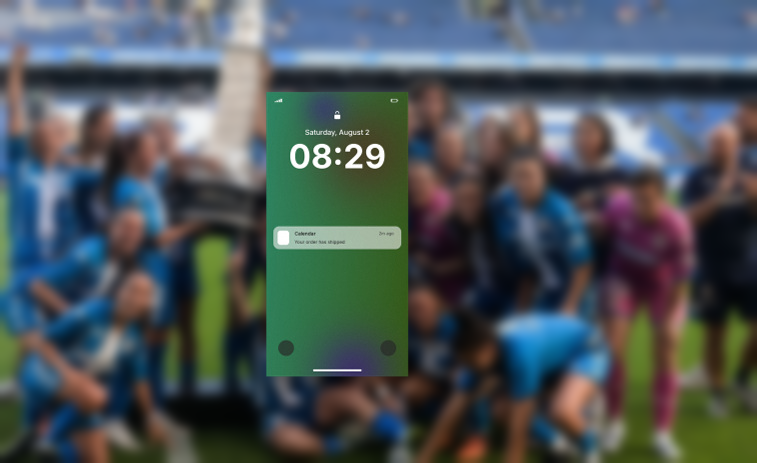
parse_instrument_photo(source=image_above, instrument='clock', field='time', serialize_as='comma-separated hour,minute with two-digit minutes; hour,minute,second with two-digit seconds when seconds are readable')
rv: 8,29
